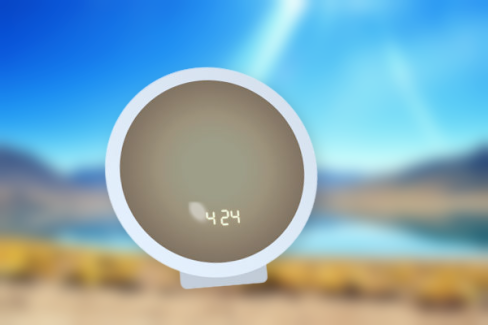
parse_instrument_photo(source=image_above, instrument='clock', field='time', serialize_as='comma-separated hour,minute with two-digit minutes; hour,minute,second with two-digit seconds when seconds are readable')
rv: 4,24
